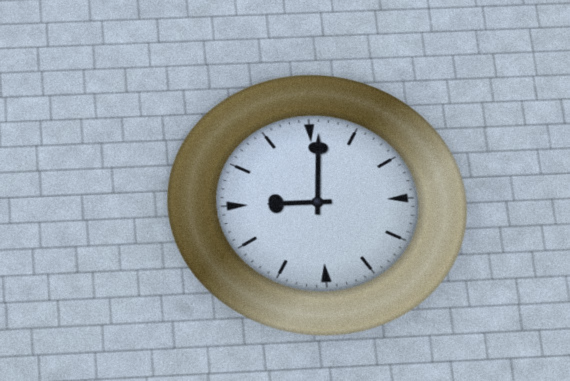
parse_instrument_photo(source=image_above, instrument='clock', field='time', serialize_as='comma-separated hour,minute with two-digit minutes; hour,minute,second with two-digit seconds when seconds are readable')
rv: 9,01
